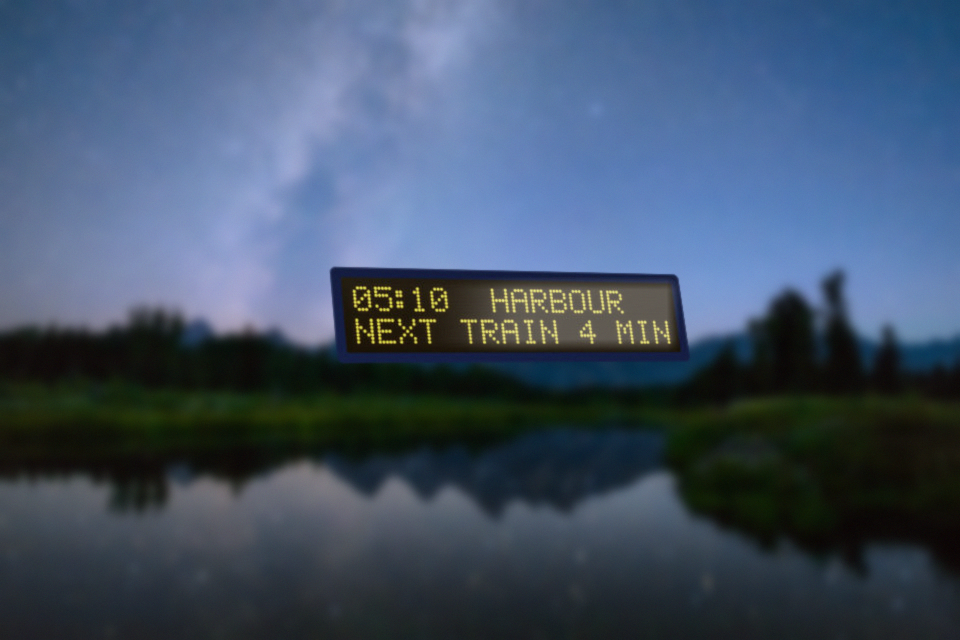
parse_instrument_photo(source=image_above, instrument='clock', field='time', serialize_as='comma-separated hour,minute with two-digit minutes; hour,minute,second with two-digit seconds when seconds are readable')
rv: 5,10
